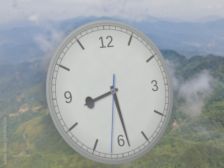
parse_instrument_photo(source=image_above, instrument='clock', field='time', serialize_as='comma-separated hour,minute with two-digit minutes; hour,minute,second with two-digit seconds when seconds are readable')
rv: 8,28,32
